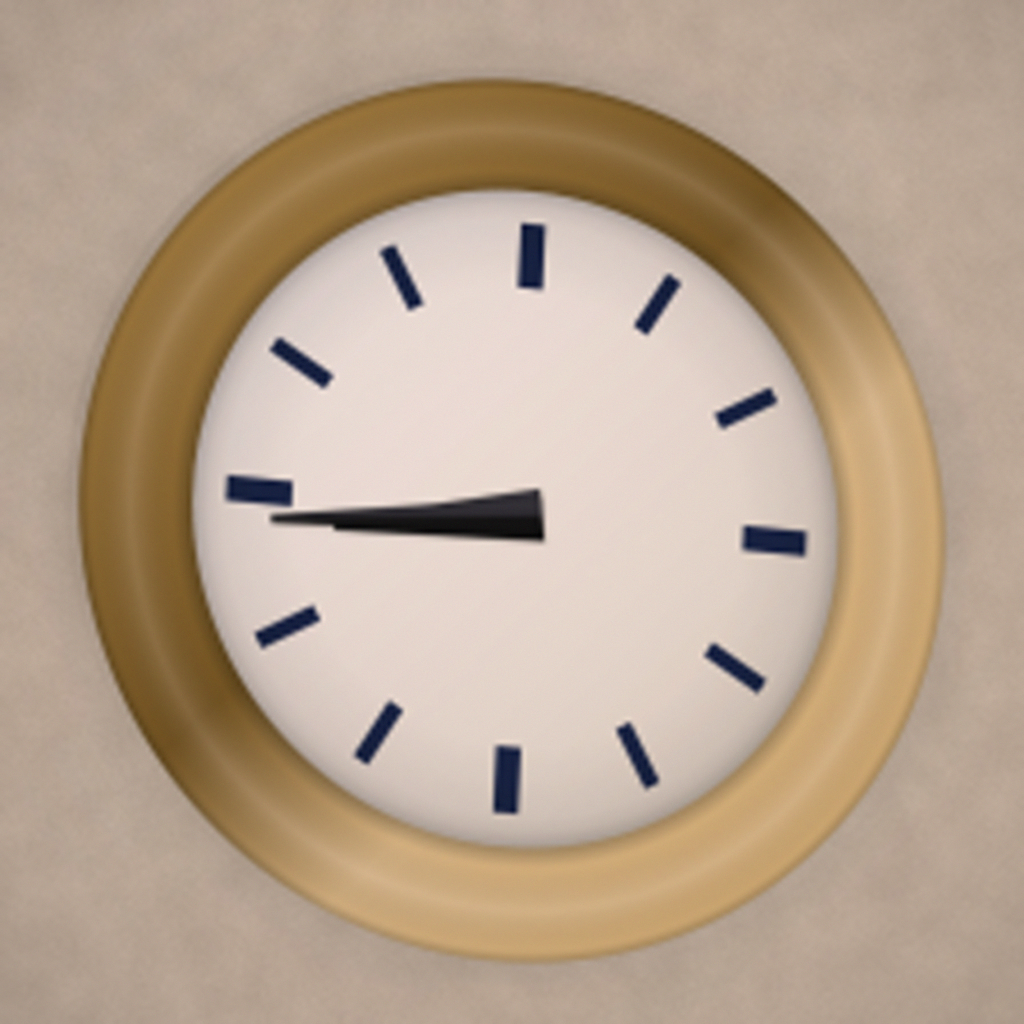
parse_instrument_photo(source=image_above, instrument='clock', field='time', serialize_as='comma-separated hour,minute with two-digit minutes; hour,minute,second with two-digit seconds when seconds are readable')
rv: 8,44
